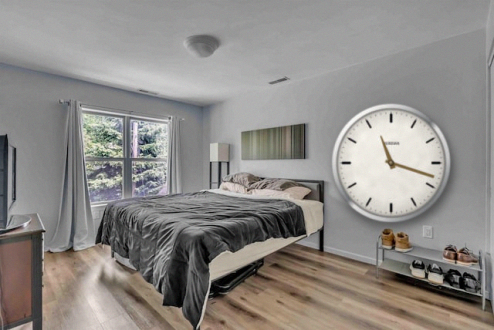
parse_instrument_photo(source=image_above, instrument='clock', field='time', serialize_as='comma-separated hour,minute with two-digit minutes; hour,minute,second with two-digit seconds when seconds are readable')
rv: 11,18
